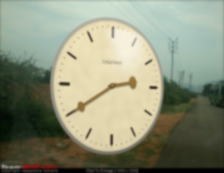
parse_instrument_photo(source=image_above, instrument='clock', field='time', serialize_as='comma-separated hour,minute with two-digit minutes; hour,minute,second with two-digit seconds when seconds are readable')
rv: 2,40
